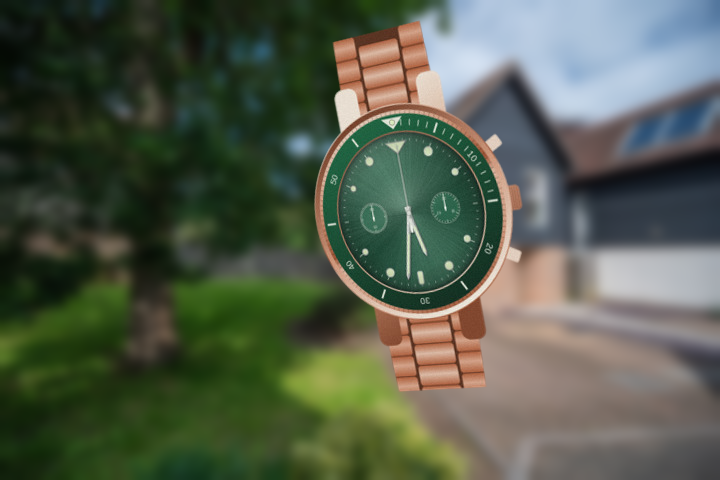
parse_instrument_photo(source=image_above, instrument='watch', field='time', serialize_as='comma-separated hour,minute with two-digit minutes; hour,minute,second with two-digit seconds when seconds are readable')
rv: 5,32
